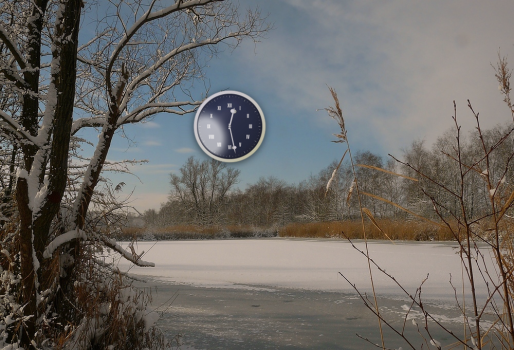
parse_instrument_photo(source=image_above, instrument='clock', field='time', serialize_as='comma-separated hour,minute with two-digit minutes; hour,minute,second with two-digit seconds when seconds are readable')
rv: 12,28
